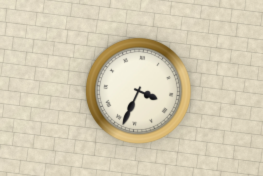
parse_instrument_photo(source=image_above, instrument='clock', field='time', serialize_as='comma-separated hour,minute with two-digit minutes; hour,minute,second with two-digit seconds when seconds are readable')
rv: 3,33
